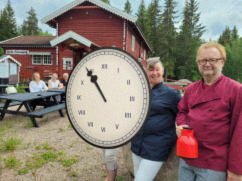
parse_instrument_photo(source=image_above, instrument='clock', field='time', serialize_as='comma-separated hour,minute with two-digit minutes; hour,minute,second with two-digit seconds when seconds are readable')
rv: 10,54
